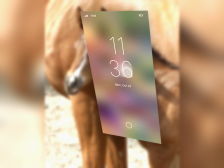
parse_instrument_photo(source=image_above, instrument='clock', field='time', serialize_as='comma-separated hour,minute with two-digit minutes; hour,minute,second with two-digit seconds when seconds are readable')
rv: 11,36
